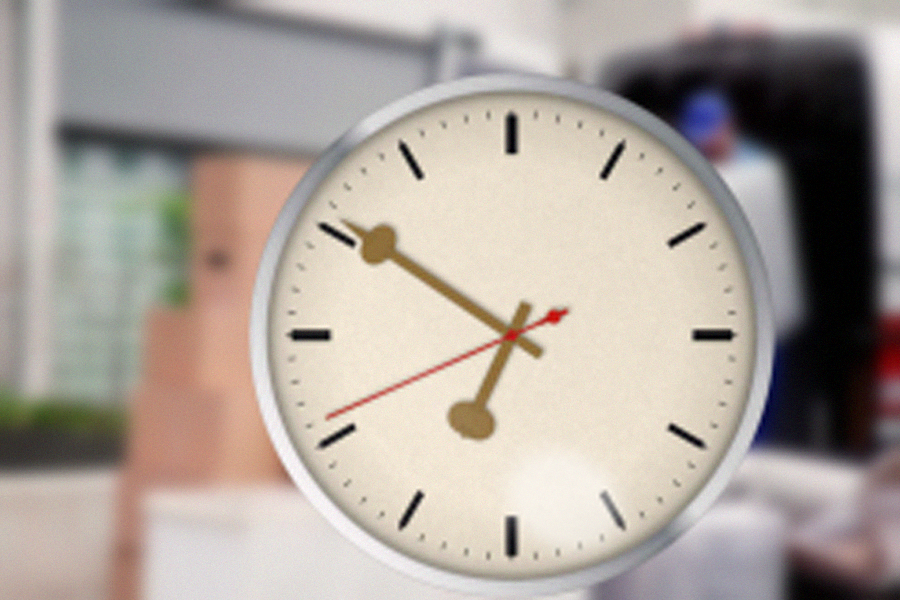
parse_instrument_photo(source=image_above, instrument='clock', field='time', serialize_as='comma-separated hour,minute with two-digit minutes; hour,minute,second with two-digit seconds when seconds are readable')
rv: 6,50,41
